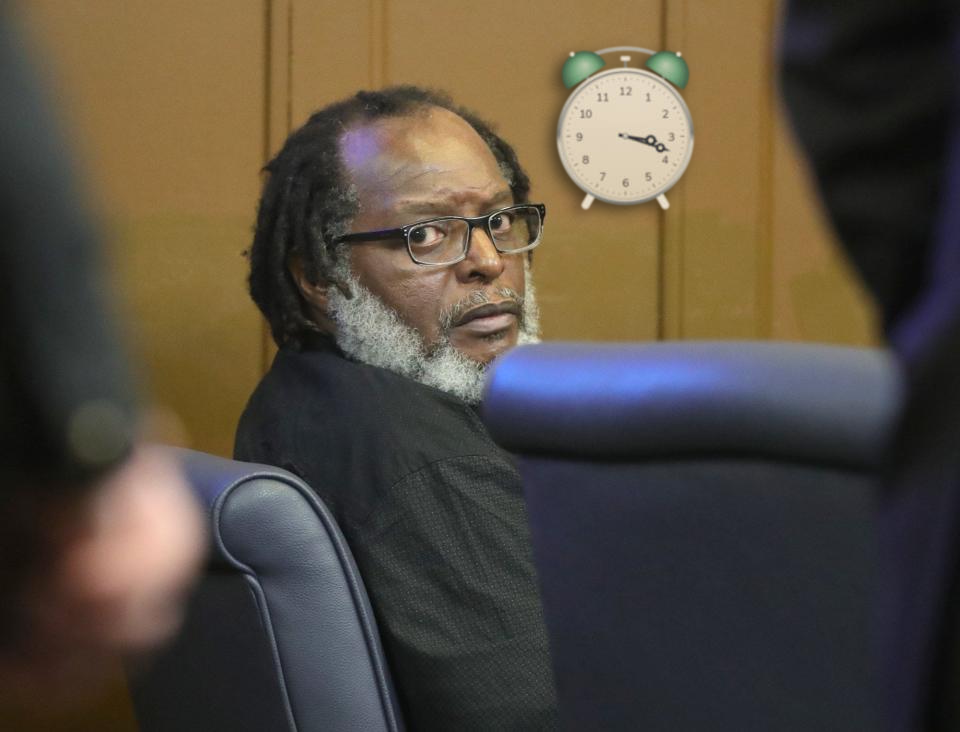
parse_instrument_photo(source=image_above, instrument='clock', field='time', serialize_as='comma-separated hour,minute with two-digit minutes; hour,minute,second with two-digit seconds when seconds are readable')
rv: 3,18
